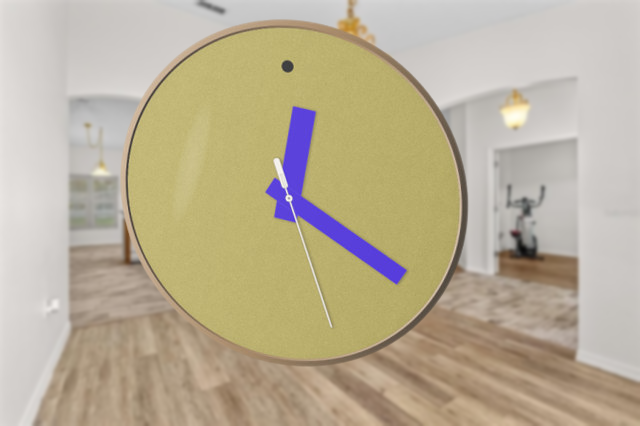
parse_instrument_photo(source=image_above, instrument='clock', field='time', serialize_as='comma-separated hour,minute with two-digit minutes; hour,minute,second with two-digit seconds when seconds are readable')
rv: 12,20,27
